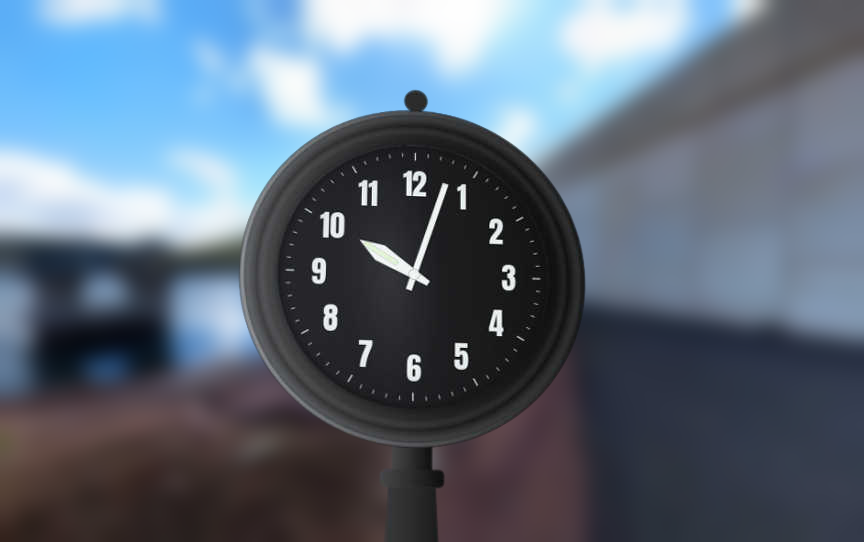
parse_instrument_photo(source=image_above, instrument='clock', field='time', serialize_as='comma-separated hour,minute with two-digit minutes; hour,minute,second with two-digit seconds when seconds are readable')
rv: 10,03
